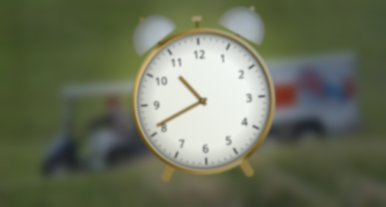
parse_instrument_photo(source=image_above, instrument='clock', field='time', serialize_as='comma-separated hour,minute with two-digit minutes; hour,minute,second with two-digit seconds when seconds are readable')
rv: 10,41
